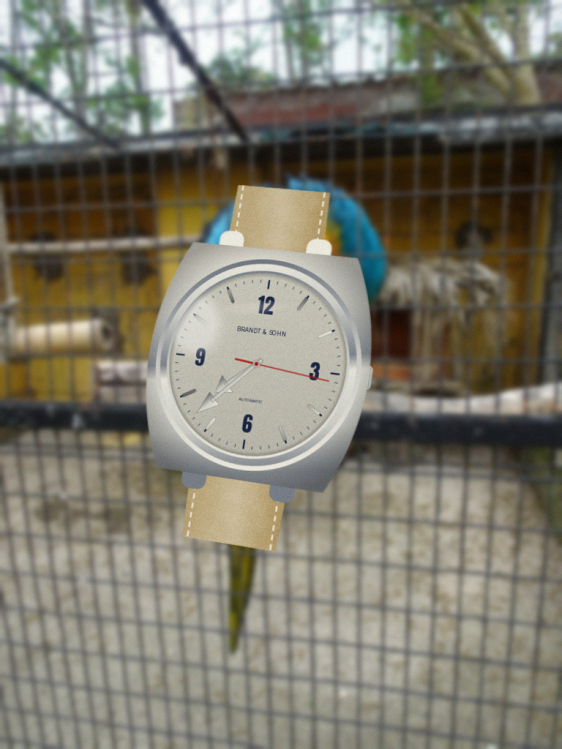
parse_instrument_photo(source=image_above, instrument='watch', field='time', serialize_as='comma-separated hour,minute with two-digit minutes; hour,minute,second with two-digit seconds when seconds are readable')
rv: 7,37,16
